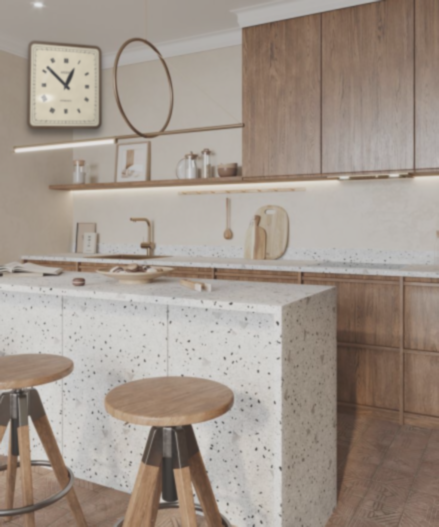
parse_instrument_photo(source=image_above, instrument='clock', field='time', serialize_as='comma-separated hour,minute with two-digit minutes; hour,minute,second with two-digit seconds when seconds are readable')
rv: 12,52
